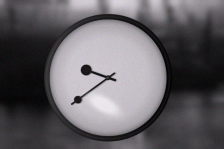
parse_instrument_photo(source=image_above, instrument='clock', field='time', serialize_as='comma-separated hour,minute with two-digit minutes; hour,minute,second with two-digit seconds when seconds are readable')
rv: 9,39
